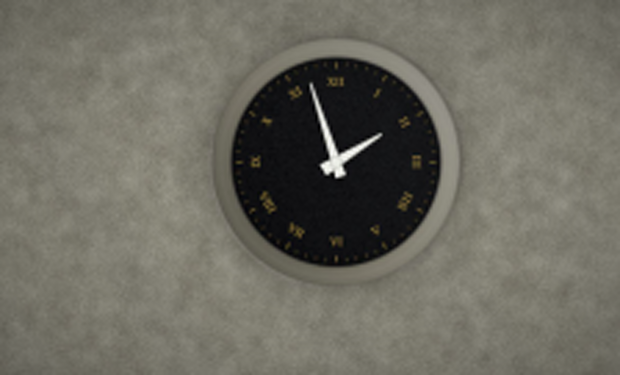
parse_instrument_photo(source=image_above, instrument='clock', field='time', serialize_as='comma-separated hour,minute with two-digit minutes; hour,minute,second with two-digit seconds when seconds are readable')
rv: 1,57
